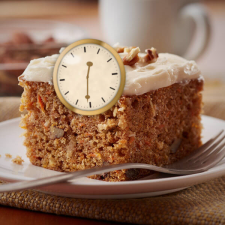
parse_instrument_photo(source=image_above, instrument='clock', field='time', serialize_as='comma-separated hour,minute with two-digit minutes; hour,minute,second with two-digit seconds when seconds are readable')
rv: 12,31
